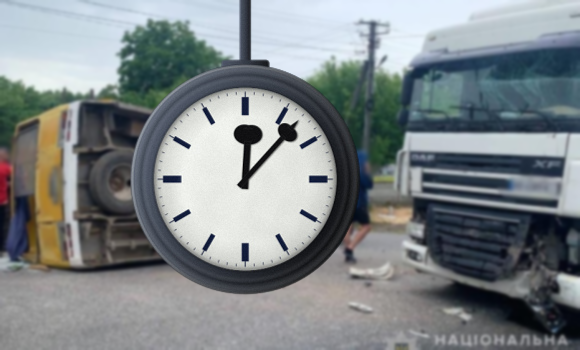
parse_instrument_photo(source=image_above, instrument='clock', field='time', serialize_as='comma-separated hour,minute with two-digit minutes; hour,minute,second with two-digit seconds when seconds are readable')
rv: 12,07
